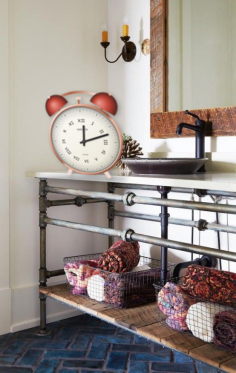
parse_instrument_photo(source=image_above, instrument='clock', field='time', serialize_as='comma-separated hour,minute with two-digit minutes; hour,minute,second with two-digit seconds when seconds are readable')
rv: 12,12
